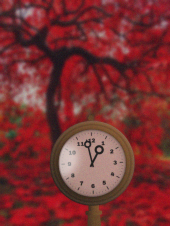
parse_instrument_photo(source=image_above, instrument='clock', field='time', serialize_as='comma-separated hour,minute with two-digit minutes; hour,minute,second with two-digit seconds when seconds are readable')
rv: 12,58
